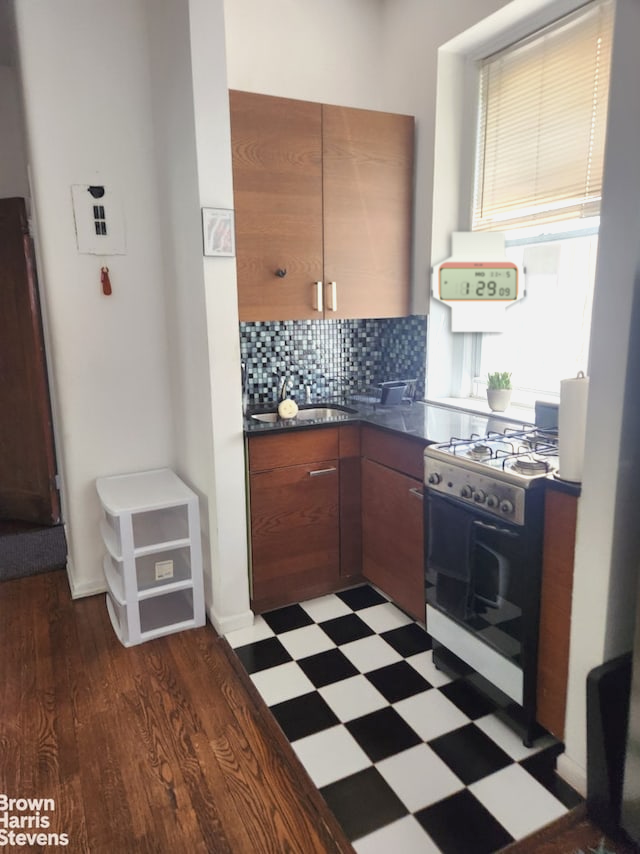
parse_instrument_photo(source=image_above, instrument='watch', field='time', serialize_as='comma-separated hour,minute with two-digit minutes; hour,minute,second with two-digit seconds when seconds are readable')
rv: 1,29
